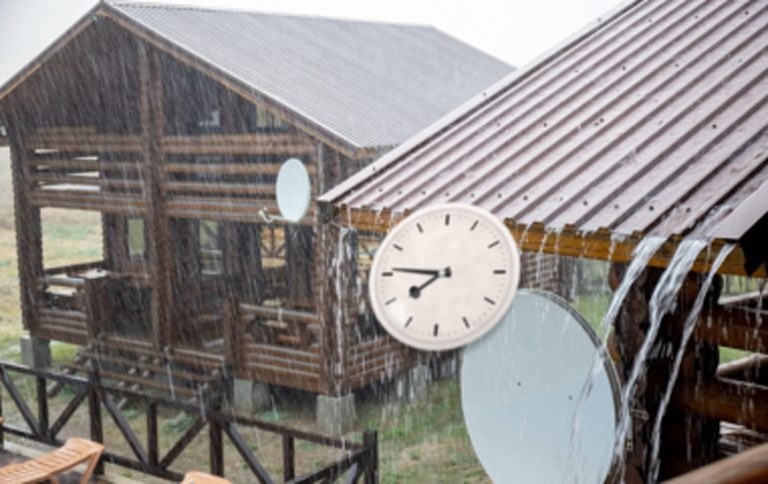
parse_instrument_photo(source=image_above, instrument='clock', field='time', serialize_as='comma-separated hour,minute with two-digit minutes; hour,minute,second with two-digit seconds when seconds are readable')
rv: 7,46
